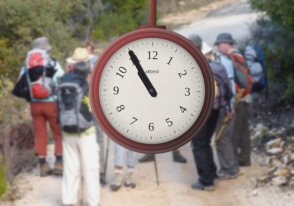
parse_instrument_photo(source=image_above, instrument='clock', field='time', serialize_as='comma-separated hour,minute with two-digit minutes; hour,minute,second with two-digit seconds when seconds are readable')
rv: 10,55
